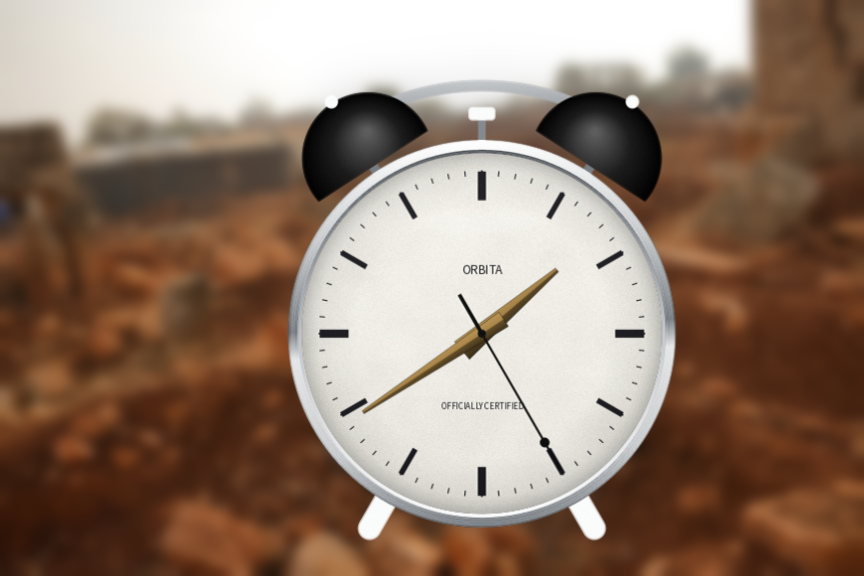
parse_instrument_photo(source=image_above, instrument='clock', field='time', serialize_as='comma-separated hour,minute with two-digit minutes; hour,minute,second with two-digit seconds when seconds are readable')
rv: 1,39,25
